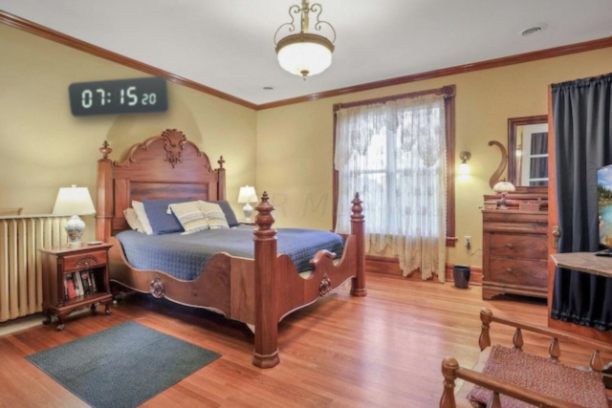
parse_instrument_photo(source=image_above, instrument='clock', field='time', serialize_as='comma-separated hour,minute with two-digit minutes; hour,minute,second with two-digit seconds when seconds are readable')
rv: 7,15
